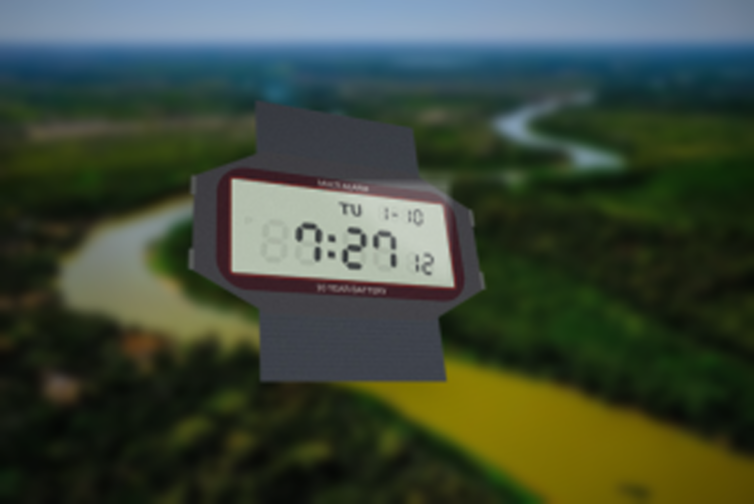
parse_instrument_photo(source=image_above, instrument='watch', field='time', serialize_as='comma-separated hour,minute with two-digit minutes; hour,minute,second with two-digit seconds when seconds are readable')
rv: 7,27,12
